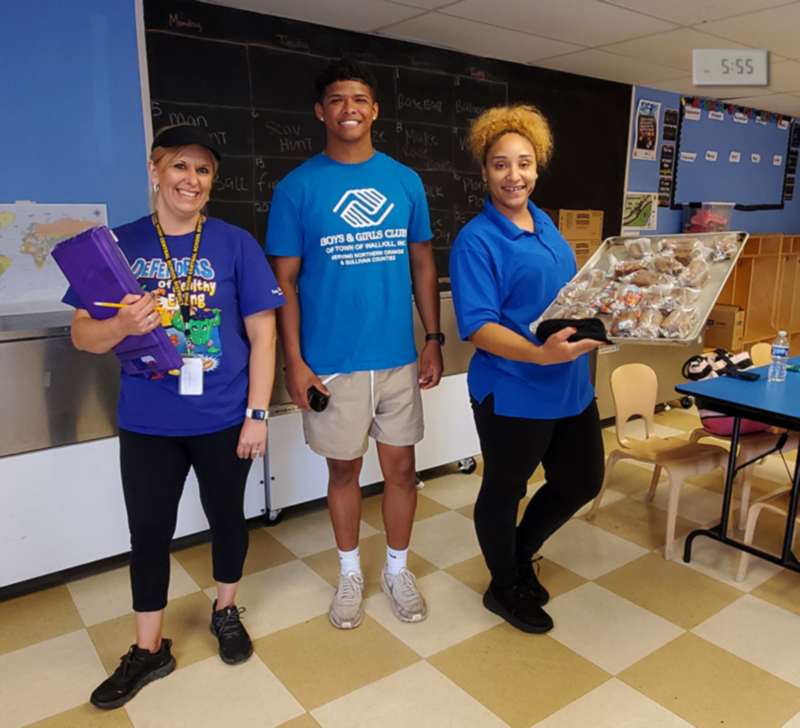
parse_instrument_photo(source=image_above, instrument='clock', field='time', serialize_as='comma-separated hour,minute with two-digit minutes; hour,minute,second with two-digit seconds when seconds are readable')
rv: 5,55
